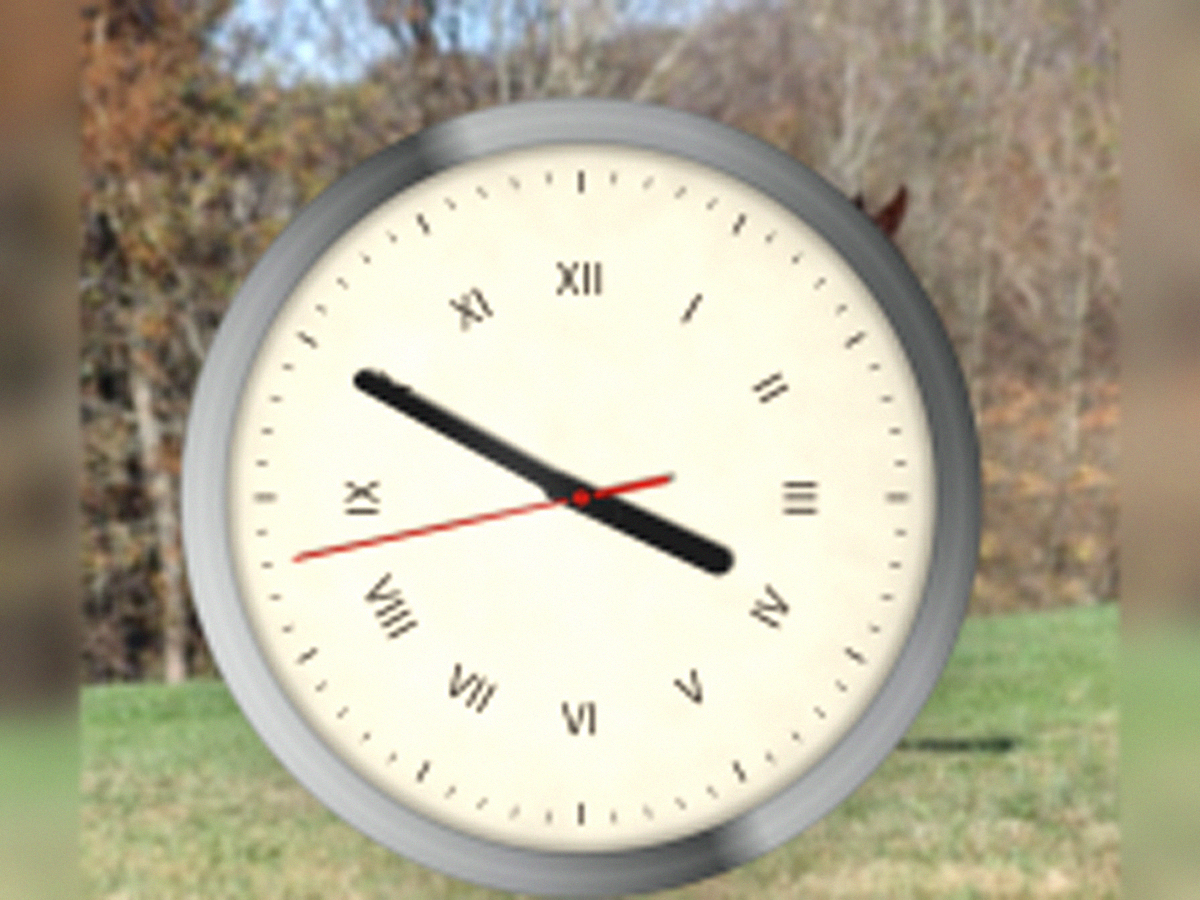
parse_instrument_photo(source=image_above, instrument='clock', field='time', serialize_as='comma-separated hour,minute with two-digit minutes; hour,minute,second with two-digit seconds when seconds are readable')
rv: 3,49,43
